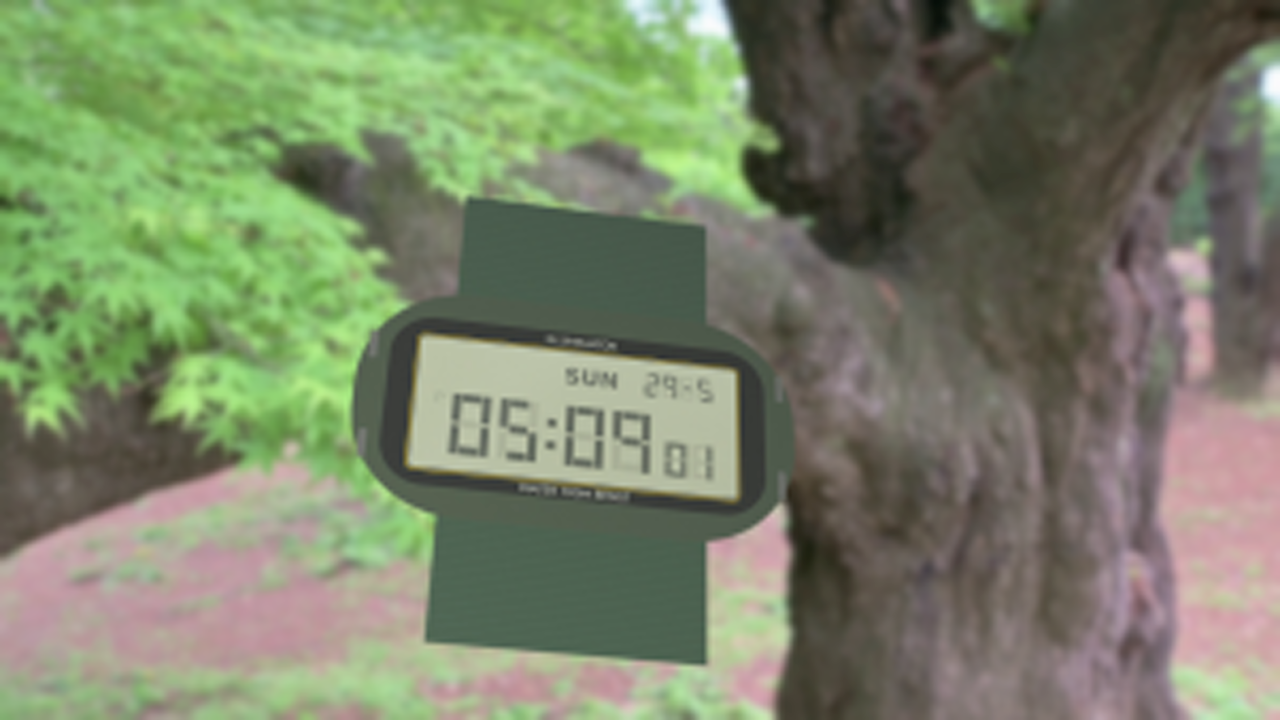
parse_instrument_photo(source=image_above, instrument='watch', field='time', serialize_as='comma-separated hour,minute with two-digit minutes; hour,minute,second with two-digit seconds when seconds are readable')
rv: 5,09,01
